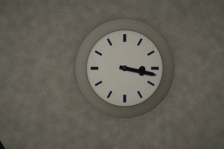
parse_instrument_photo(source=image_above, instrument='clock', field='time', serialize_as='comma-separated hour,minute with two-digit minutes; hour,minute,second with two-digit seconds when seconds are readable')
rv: 3,17
